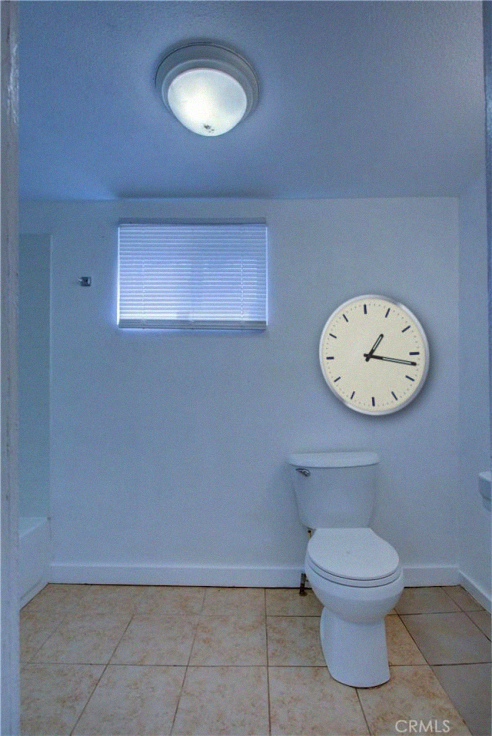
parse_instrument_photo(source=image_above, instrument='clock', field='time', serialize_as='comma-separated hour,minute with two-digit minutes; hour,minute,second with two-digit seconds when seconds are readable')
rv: 1,17
